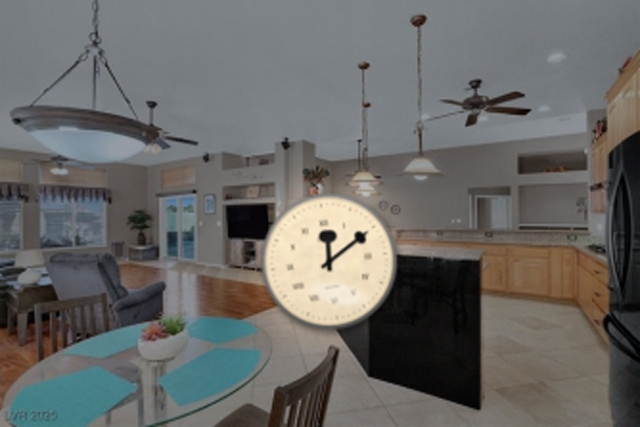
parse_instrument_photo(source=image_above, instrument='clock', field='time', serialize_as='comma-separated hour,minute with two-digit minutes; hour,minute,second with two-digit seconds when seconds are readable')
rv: 12,10
